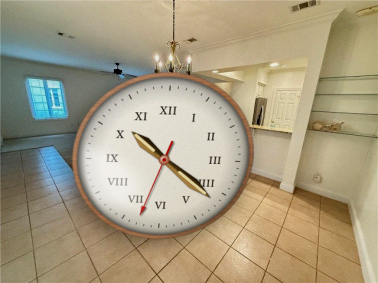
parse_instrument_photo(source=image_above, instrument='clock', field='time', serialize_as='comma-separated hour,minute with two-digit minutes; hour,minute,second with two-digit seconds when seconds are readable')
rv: 10,21,33
